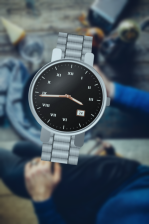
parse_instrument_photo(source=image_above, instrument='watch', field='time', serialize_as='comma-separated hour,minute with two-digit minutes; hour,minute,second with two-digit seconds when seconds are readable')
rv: 3,44
